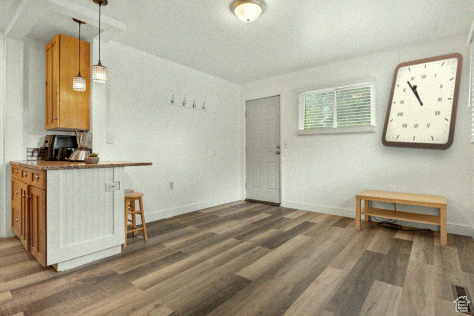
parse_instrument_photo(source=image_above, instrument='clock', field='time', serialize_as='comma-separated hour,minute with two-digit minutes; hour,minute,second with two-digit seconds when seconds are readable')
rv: 10,53
